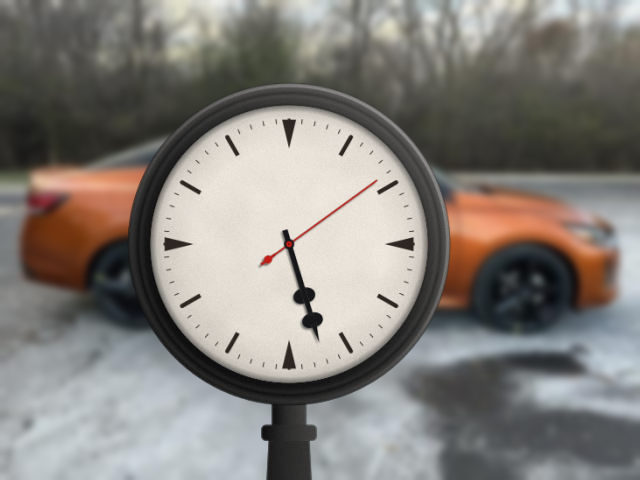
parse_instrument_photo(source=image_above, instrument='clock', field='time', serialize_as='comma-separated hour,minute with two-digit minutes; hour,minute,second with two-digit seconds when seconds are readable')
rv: 5,27,09
